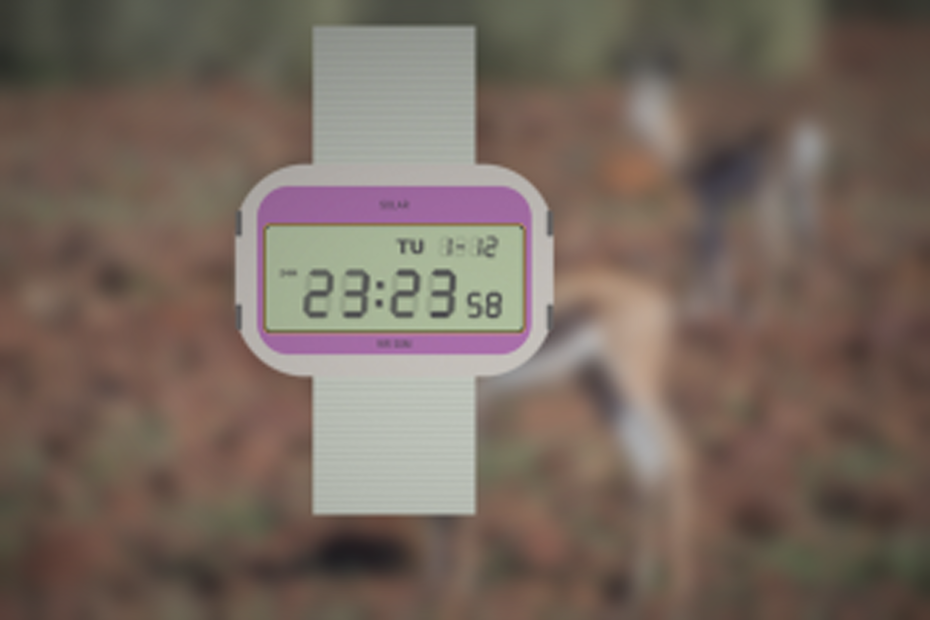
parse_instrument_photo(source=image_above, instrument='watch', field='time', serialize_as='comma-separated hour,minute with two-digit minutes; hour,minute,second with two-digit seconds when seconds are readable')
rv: 23,23,58
